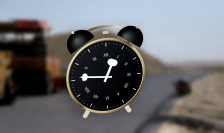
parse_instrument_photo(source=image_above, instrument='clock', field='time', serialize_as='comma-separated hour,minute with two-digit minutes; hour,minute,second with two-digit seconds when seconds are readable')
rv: 12,46
